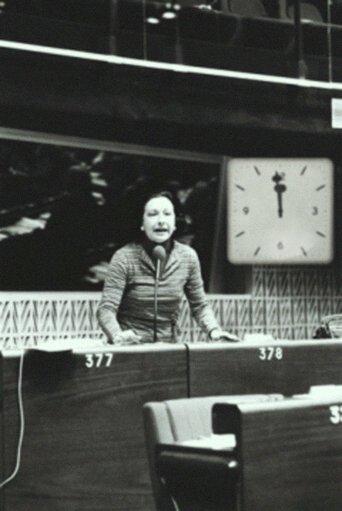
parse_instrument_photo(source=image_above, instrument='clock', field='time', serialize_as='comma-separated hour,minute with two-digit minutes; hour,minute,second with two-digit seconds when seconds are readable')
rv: 11,59
